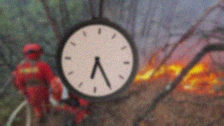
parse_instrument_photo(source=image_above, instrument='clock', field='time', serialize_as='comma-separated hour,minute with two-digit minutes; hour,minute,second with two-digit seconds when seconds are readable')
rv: 6,25
